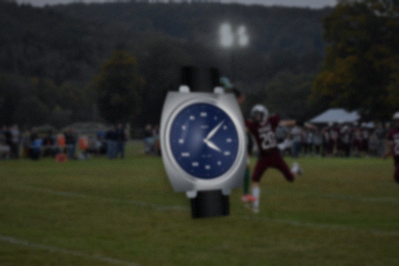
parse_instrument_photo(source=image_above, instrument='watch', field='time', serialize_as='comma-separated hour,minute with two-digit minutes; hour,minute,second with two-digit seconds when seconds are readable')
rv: 4,08
